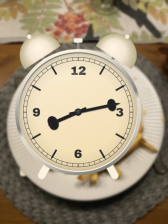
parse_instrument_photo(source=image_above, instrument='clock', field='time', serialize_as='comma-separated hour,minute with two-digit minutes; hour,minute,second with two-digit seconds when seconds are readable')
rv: 8,13
